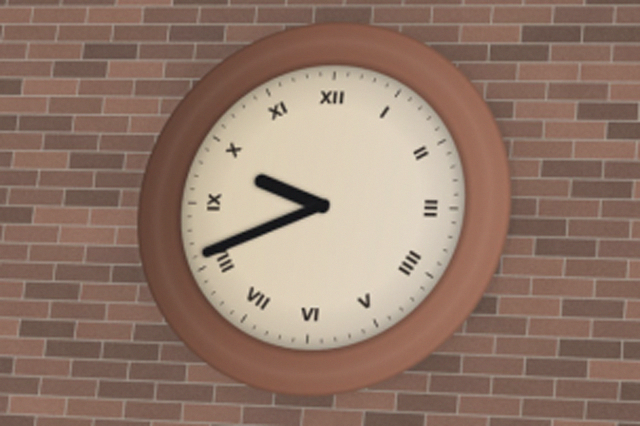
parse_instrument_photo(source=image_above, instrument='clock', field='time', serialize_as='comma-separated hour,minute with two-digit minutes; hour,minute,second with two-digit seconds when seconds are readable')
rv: 9,41
